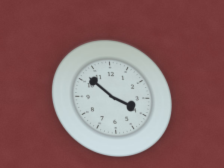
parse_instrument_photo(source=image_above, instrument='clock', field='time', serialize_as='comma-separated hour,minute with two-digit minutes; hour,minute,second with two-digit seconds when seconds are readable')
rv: 3,52
